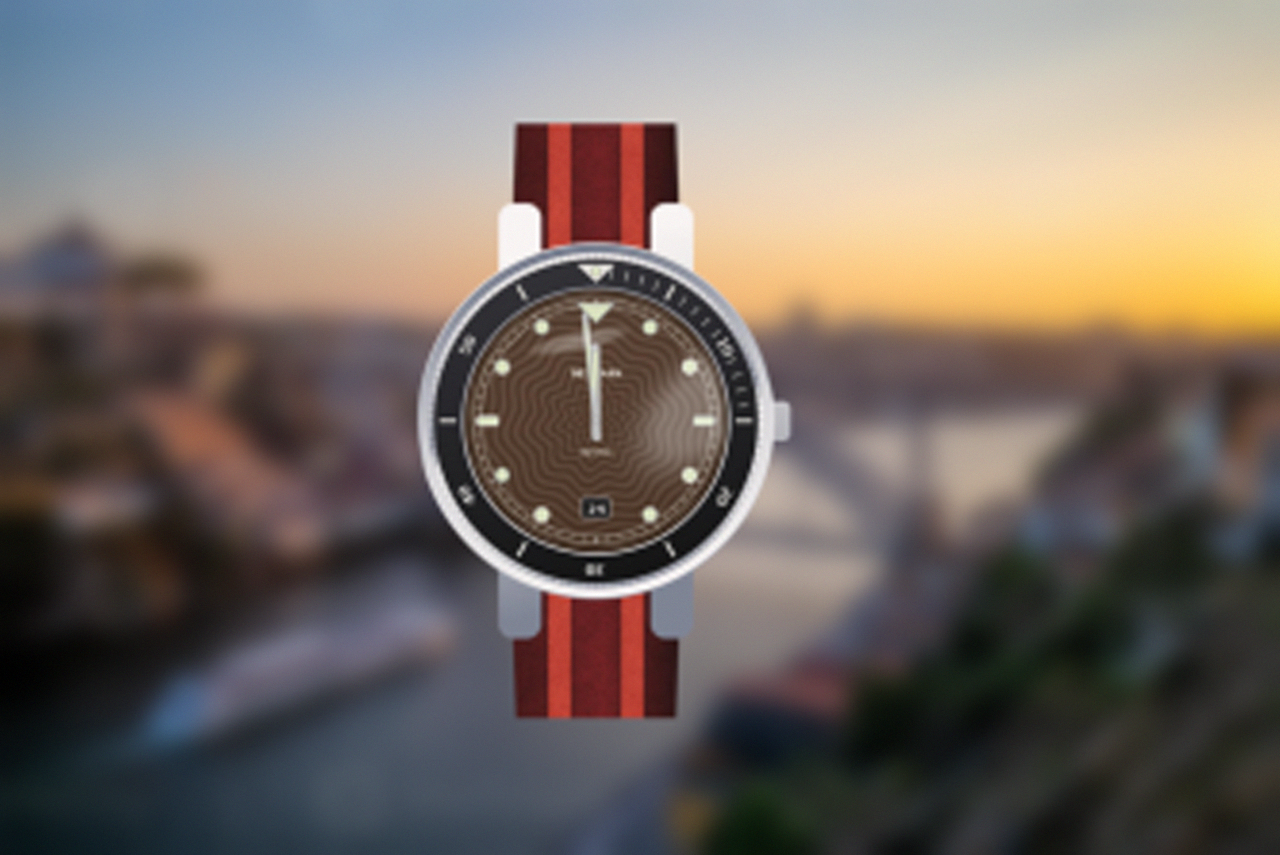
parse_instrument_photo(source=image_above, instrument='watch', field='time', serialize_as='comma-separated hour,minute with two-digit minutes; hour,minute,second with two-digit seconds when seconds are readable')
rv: 11,59
